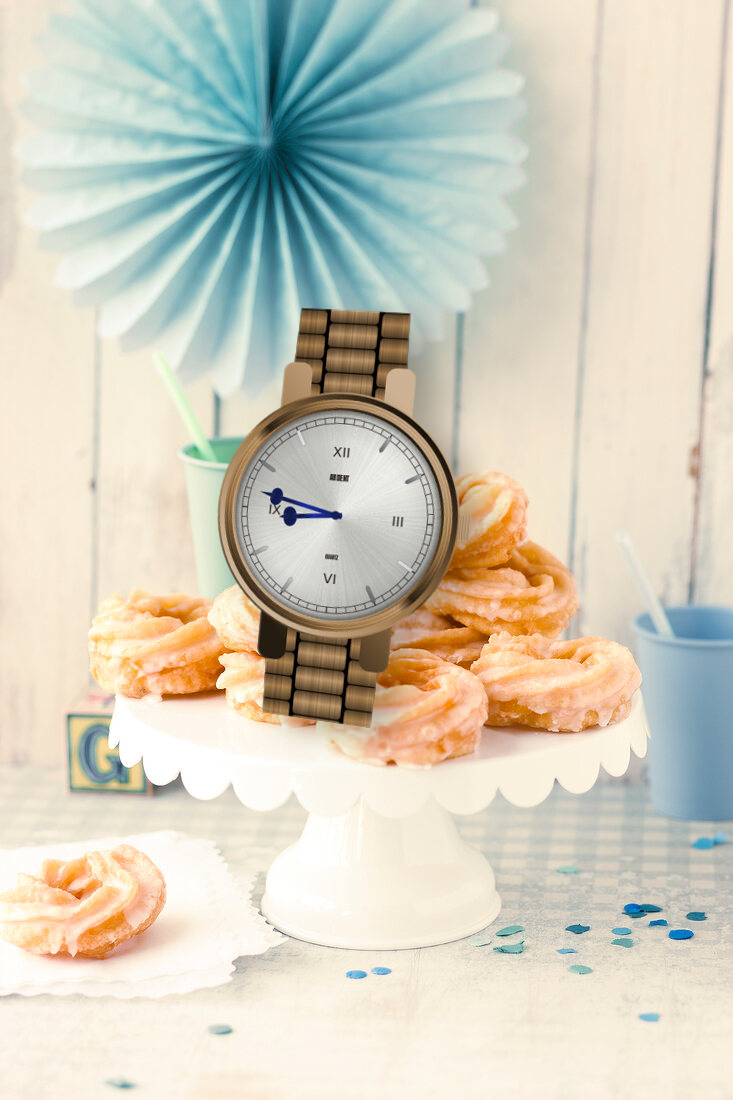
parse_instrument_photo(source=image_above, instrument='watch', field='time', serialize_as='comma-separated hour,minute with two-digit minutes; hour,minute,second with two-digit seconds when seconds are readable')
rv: 8,47
